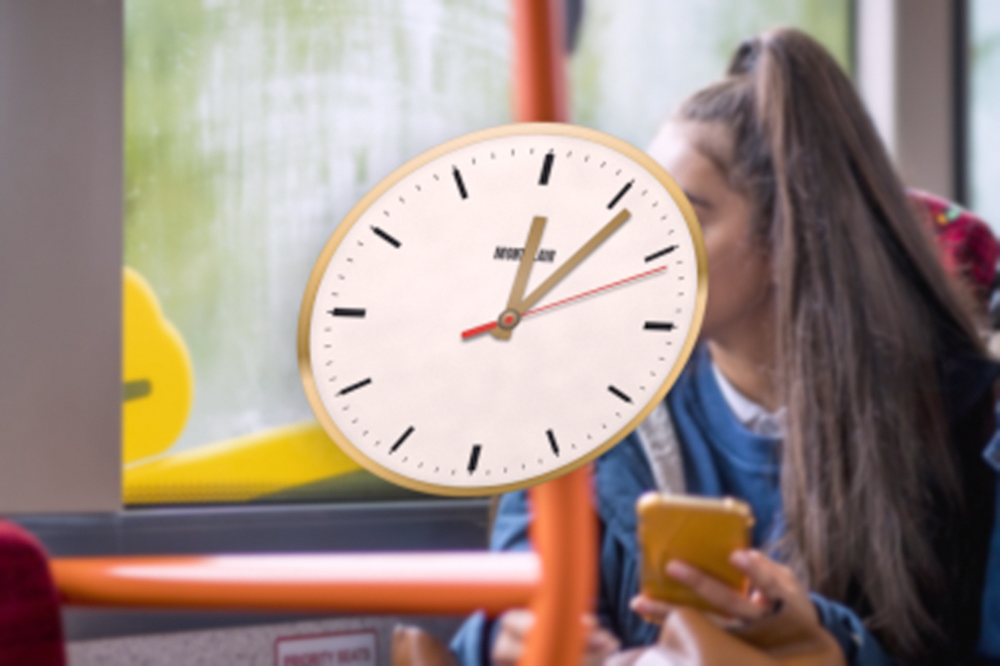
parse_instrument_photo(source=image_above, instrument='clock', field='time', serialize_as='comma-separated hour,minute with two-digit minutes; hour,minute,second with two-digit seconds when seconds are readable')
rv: 12,06,11
